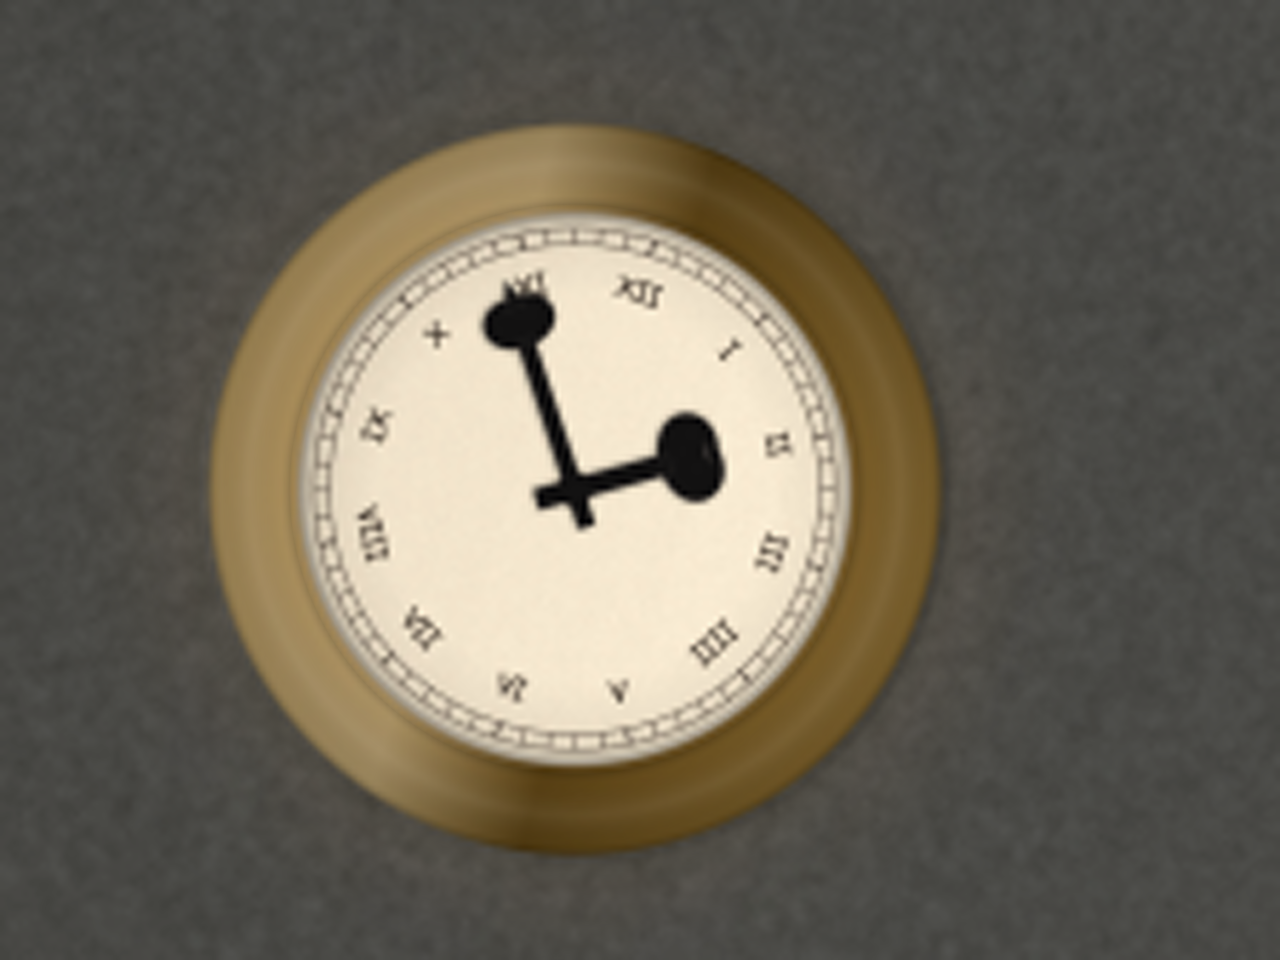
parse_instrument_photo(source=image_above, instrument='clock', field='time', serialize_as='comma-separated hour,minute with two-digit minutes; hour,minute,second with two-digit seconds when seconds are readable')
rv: 1,54
